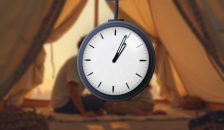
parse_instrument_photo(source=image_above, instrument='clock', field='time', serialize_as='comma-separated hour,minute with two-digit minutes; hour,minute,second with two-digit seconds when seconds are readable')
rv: 1,04
